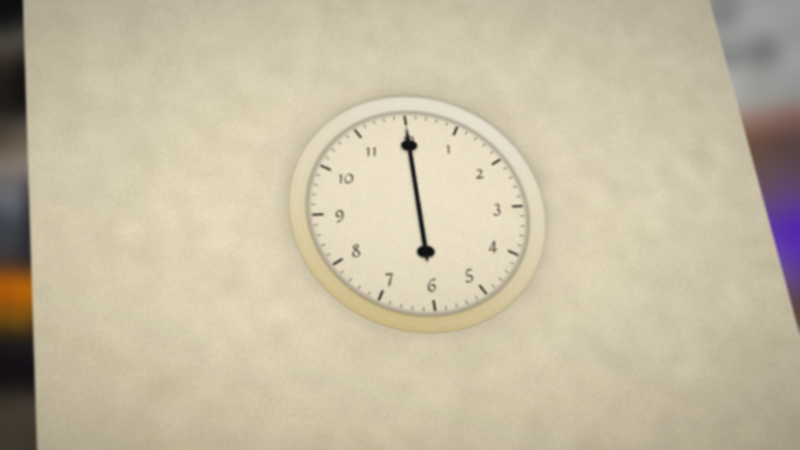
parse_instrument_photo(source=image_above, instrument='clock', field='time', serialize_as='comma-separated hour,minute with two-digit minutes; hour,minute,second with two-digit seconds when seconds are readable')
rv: 6,00
